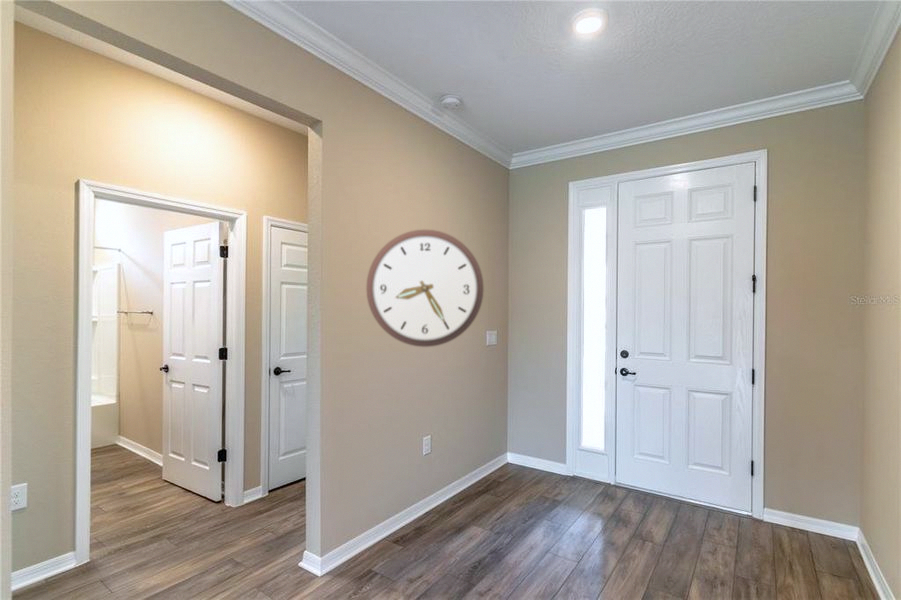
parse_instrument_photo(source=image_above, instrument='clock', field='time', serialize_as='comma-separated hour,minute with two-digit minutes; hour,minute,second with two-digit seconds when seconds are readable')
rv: 8,25
